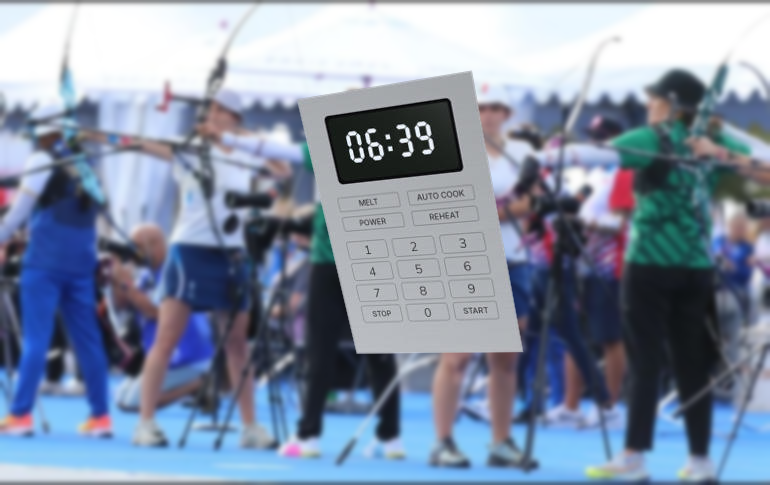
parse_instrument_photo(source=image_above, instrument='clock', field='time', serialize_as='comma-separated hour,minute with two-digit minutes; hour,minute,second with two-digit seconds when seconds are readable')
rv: 6,39
